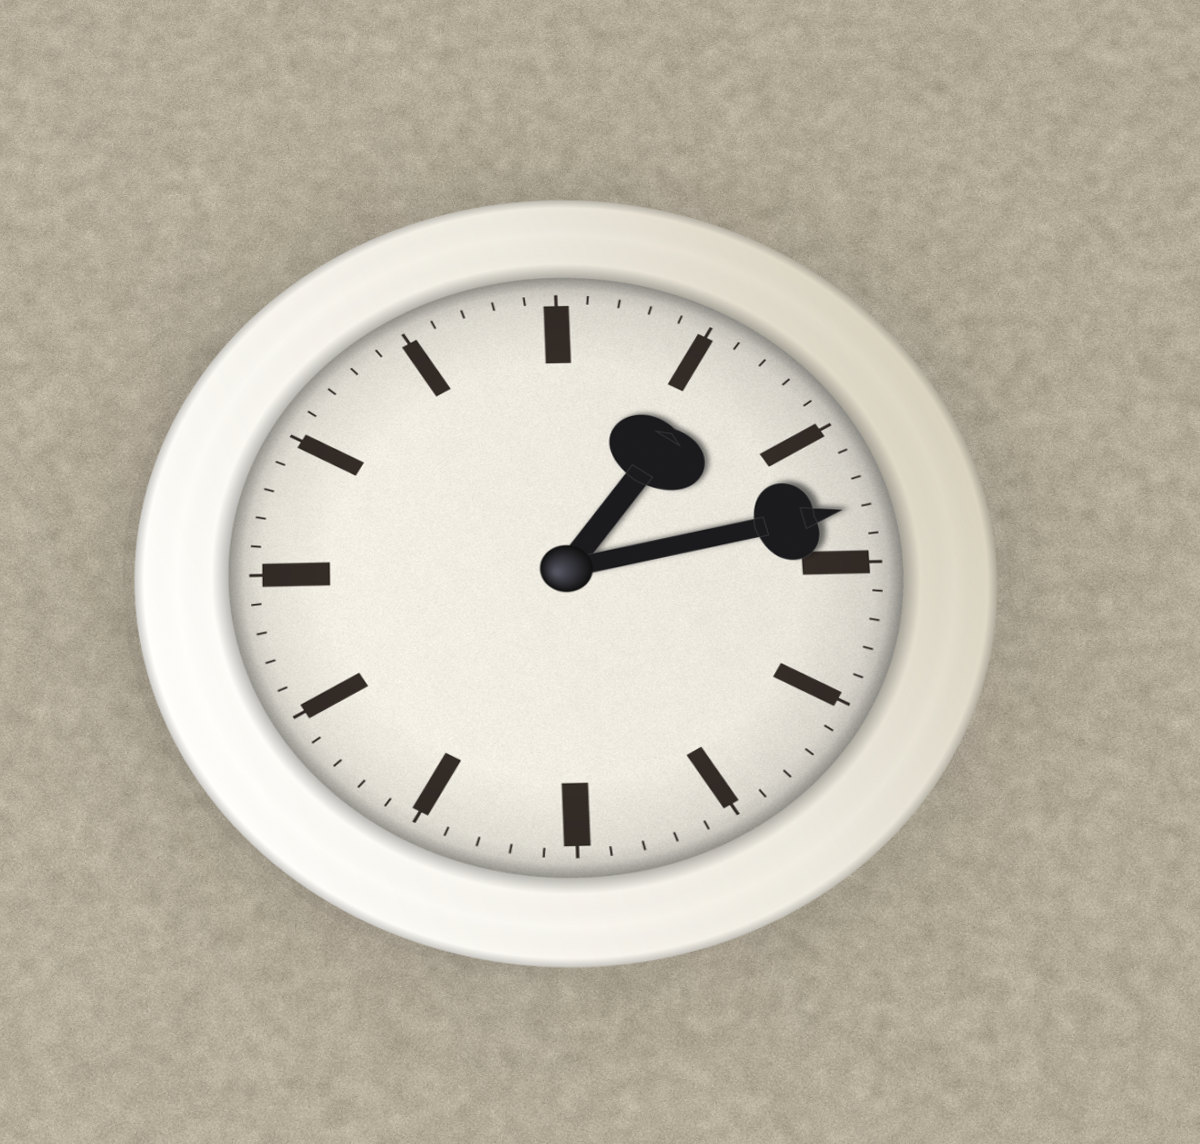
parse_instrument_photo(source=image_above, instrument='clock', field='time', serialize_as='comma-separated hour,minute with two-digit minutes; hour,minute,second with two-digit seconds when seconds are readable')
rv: 1,13
